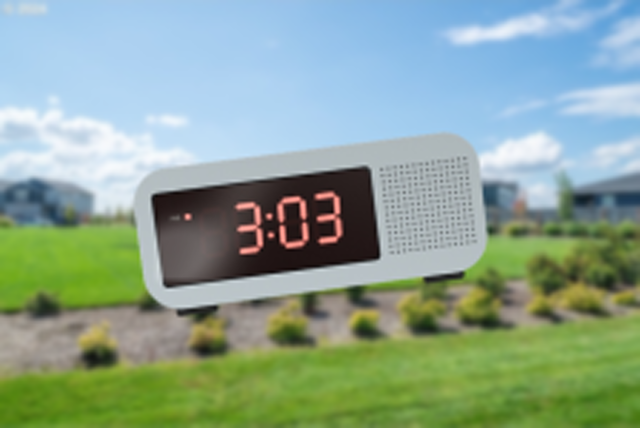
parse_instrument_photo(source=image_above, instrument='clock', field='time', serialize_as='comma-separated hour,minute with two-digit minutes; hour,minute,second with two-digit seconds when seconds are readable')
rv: 3,03
